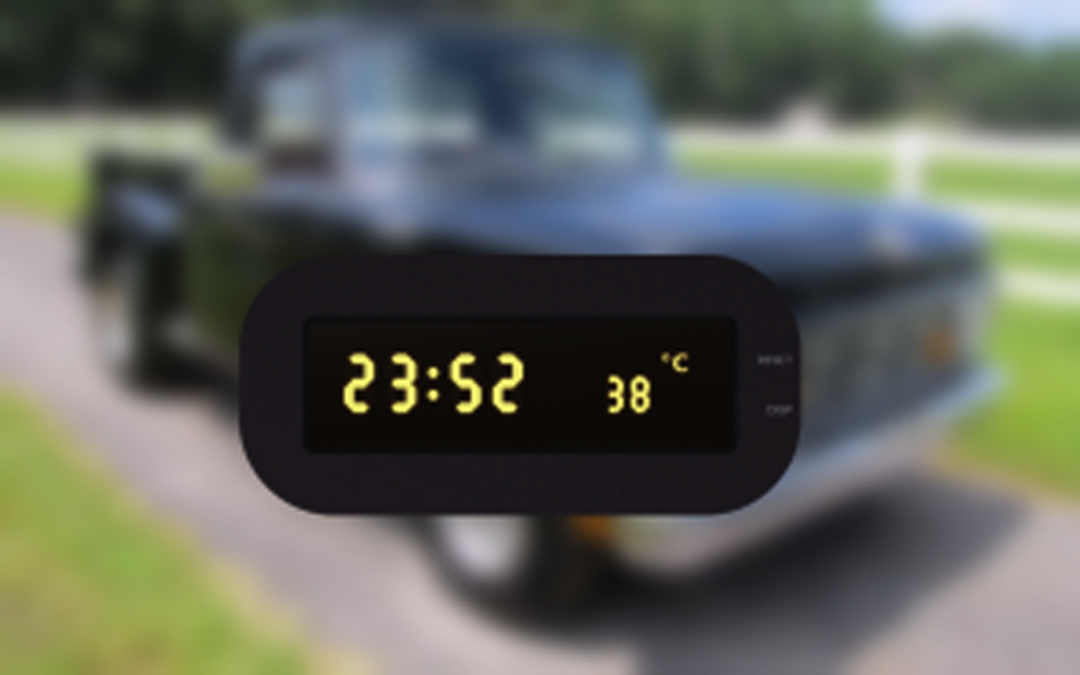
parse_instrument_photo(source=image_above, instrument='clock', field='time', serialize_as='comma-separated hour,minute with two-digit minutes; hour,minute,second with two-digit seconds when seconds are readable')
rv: 23,52
